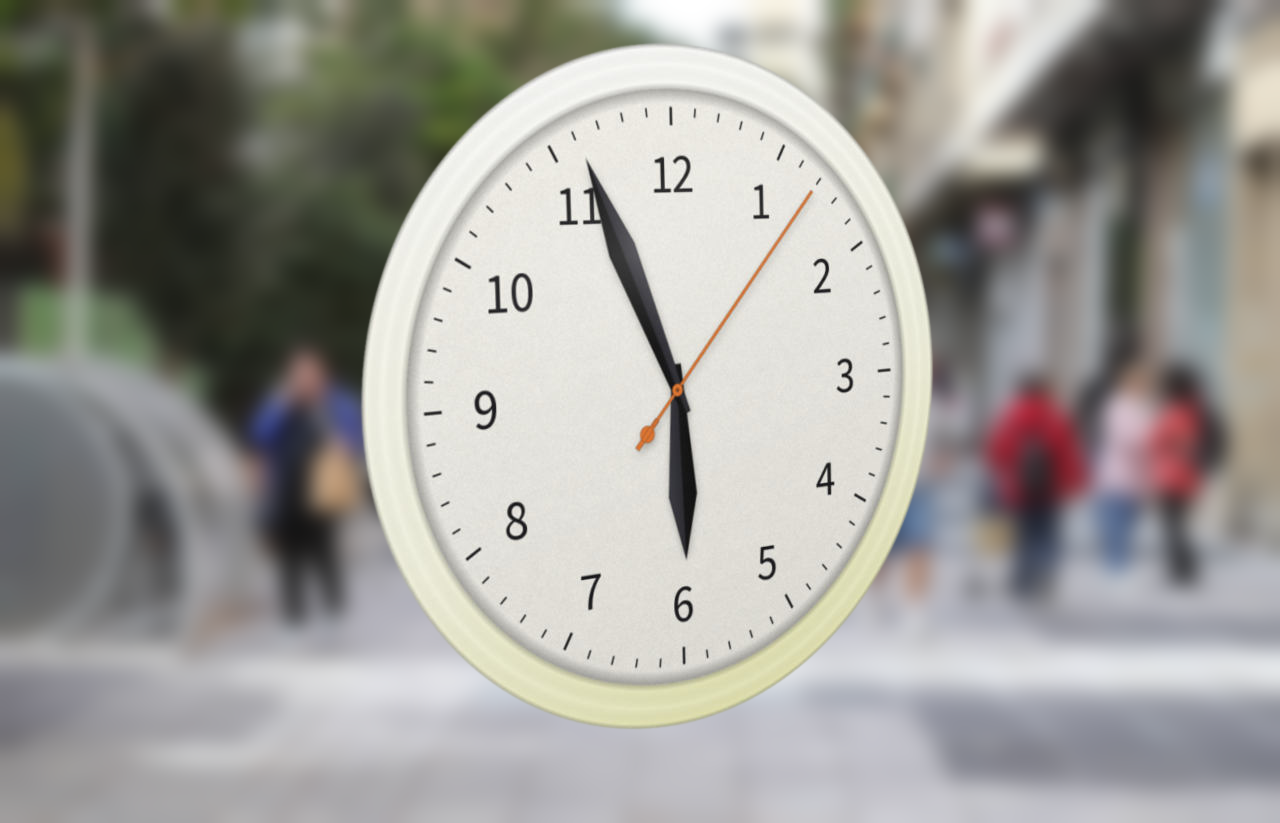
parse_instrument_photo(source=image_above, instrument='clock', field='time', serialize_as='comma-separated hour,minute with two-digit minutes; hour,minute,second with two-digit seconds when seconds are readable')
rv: 5,56,07
